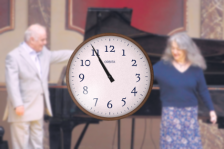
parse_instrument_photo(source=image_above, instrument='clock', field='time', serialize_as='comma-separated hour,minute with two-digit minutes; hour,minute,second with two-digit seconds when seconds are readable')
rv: 10,55
